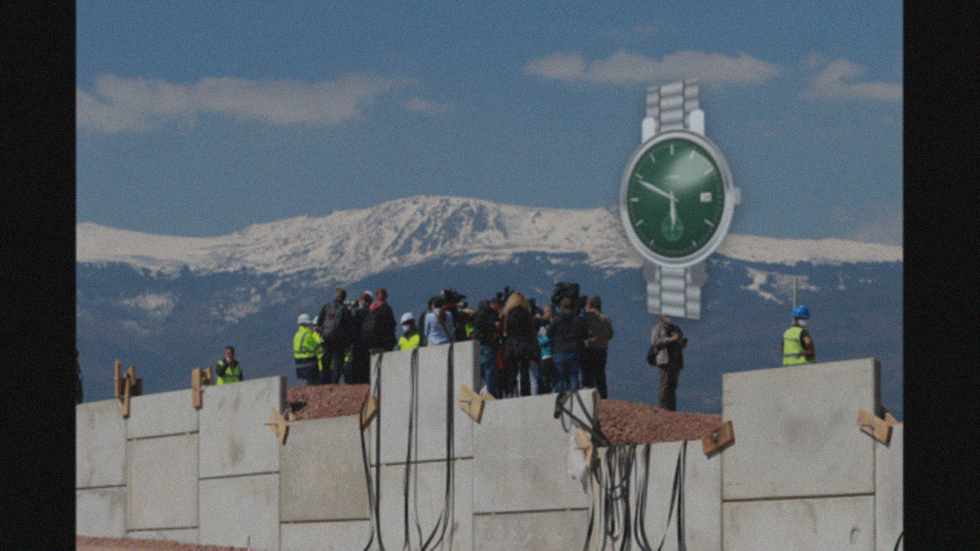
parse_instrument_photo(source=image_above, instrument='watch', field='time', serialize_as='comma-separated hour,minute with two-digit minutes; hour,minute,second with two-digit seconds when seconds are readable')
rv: 5,49
